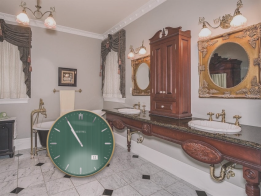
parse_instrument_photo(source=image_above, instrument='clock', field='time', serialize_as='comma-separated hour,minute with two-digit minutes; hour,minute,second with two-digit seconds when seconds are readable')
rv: 10,55
